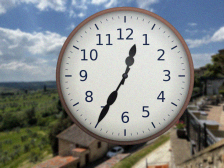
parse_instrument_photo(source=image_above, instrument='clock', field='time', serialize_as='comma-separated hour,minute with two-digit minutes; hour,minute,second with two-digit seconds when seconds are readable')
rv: 12,35
